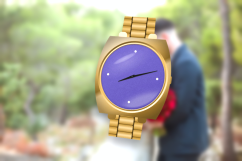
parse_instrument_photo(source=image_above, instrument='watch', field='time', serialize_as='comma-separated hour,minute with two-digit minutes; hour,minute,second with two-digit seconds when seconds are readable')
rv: 8,12
